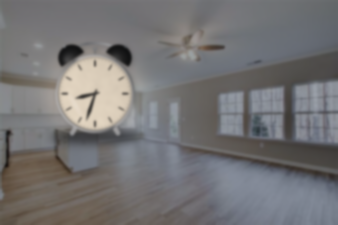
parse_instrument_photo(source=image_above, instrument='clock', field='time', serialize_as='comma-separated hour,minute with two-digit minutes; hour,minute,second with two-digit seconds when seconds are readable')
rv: 8,33
